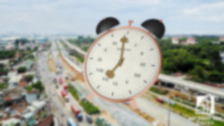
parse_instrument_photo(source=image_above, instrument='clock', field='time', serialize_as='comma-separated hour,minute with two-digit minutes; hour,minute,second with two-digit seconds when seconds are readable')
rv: 6,59
